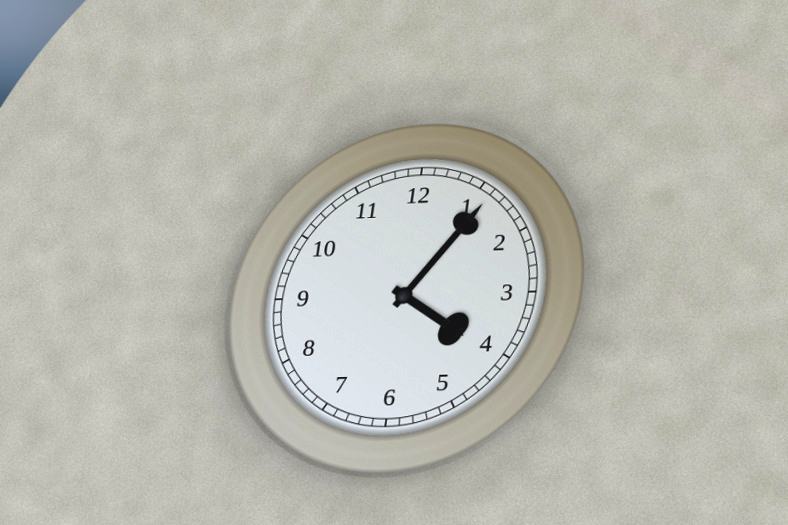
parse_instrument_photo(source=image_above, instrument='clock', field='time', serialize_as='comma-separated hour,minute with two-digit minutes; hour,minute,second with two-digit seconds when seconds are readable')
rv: 4,06
